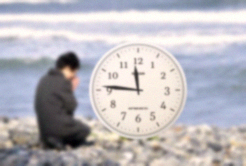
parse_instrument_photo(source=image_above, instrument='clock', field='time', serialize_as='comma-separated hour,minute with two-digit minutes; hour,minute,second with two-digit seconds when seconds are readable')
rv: 11,46
